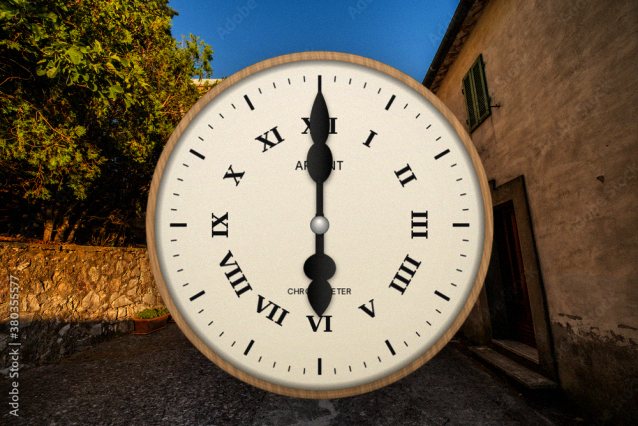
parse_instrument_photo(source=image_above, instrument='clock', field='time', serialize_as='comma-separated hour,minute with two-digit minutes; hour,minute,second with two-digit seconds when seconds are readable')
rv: 6,00
